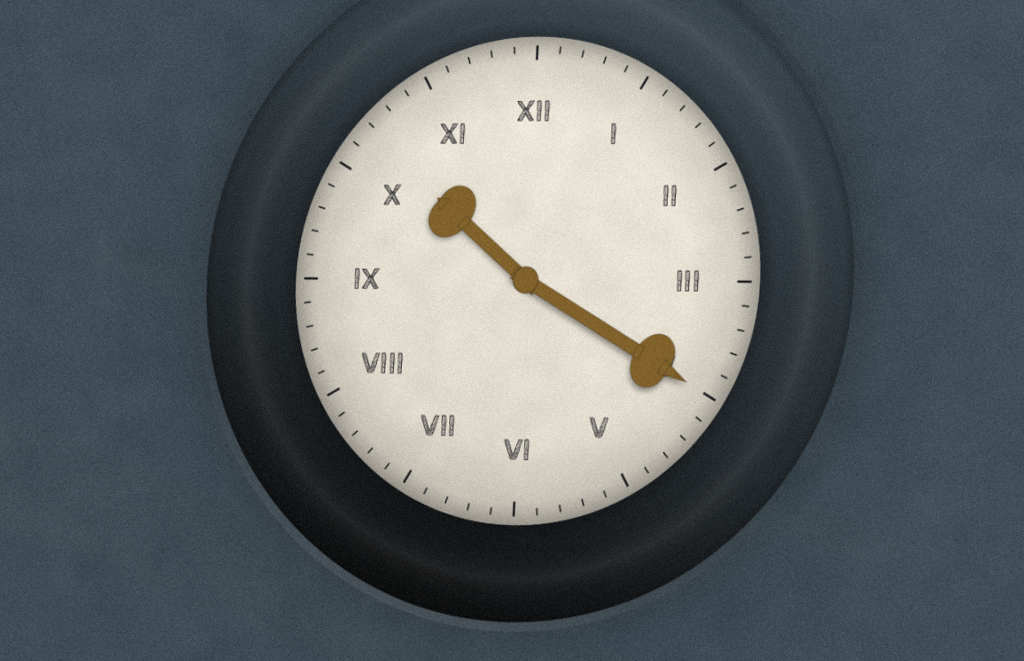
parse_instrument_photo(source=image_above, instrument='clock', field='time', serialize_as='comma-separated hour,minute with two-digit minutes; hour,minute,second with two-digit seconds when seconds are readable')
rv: 10,20
